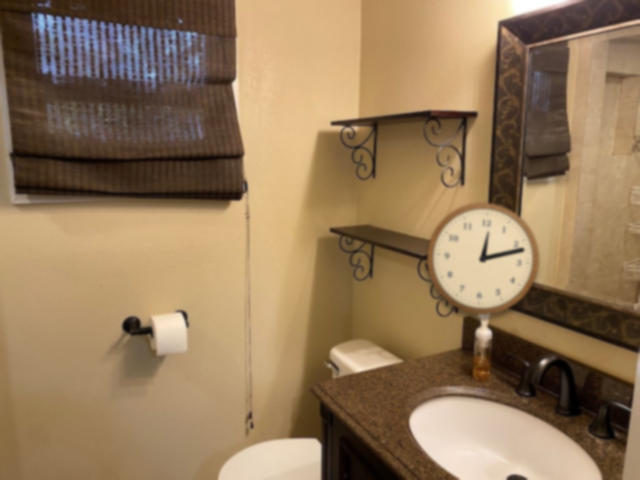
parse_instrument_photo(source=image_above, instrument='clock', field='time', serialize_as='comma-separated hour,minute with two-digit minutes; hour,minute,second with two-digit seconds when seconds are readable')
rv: 12,12
